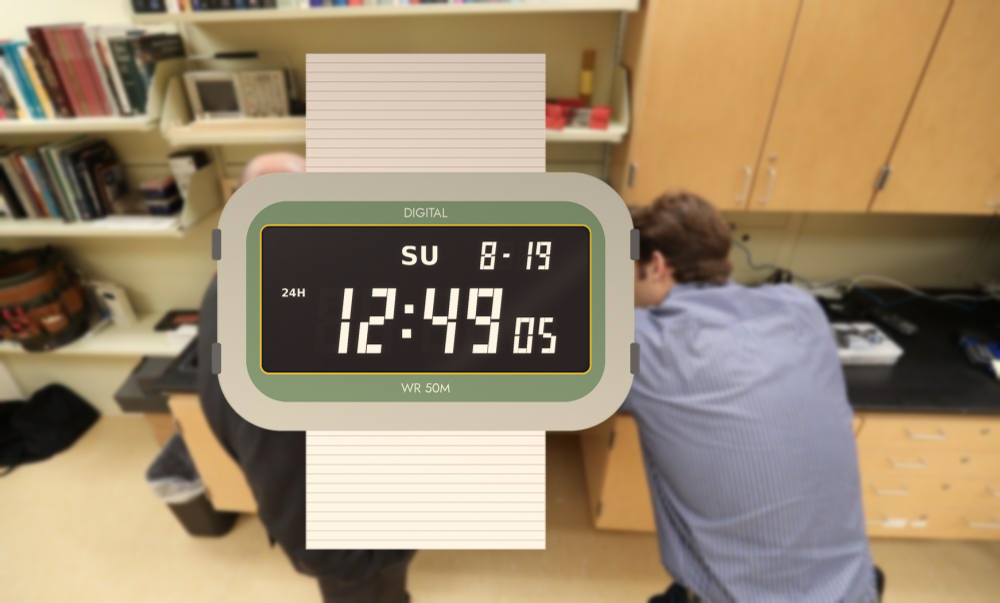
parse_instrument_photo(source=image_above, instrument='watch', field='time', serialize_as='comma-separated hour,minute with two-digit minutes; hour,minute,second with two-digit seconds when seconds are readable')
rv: 12,49,05
